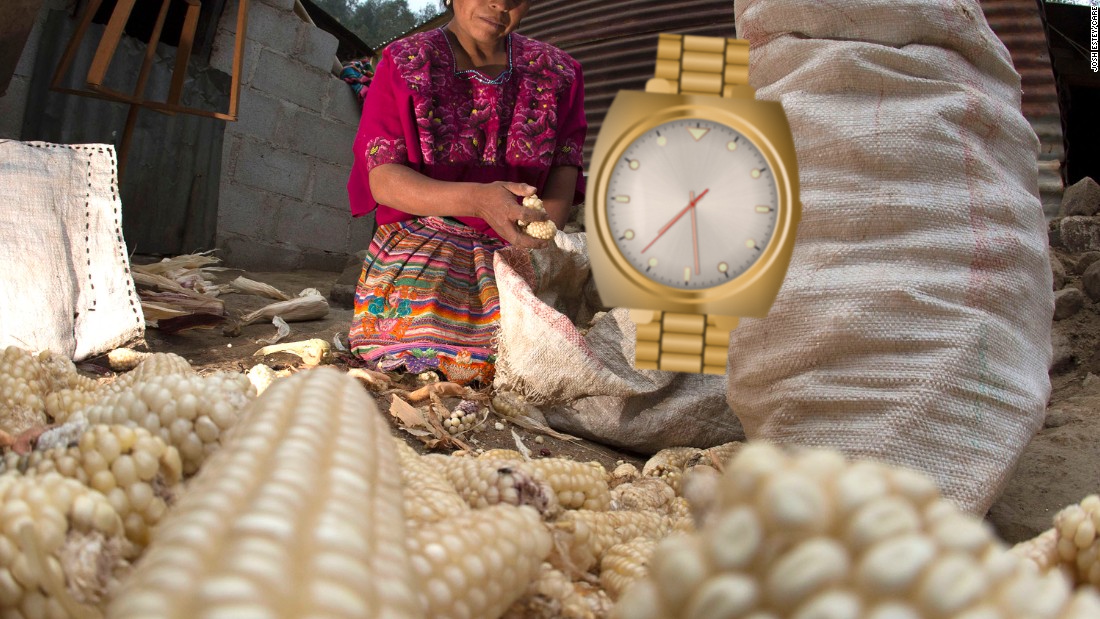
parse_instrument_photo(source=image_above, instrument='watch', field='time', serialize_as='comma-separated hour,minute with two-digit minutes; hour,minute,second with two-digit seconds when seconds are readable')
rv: 7,28,37
